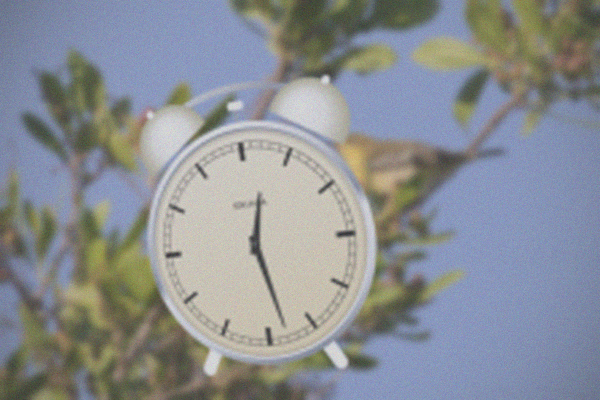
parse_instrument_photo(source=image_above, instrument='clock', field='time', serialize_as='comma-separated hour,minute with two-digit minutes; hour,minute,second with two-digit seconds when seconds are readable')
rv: 12,28
